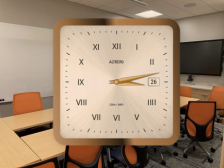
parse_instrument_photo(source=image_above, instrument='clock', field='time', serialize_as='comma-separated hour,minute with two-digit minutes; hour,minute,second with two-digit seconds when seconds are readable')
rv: 3,13
